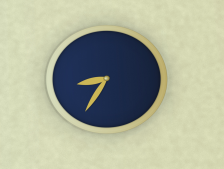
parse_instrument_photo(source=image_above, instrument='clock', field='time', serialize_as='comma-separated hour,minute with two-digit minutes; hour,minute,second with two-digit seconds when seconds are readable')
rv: 8,35
